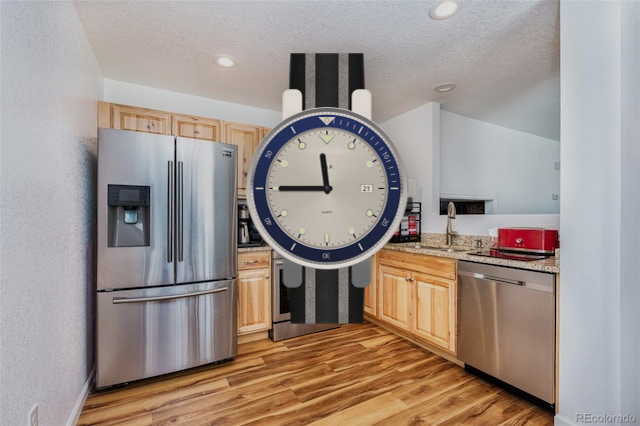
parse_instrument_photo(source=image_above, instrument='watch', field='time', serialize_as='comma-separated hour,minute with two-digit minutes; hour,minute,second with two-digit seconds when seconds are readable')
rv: 11,45
